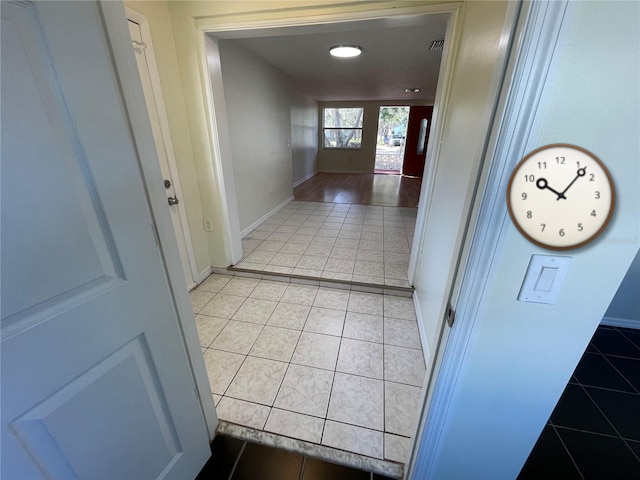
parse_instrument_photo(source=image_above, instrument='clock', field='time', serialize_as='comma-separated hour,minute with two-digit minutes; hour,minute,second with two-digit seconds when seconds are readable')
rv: 10,07
